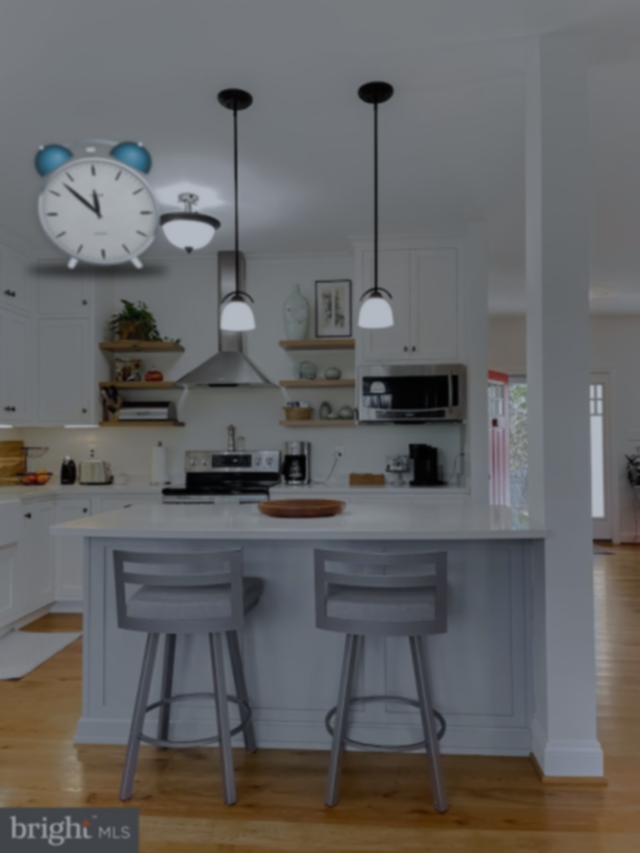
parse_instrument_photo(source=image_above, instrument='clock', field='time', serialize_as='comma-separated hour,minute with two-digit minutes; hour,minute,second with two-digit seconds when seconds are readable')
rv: 11,53
